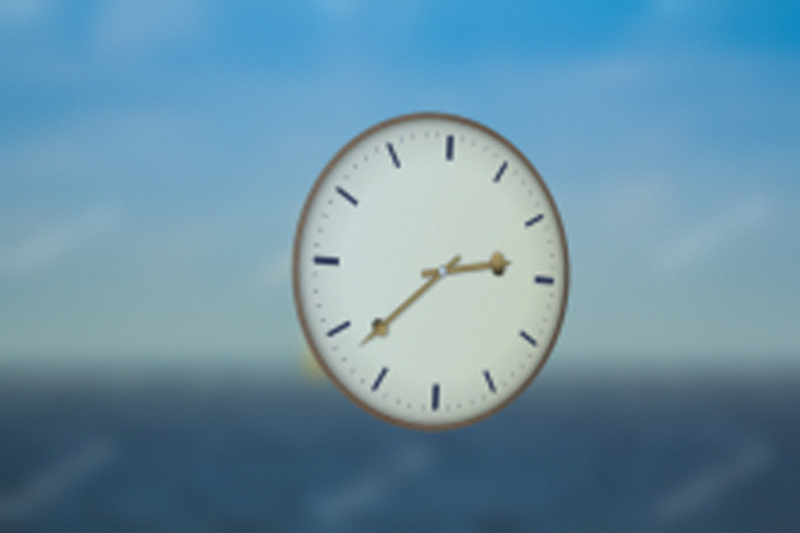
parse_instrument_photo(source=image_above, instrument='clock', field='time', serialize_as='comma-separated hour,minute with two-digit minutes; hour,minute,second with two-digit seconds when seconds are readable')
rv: 2,38
